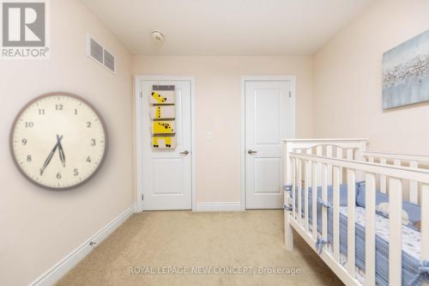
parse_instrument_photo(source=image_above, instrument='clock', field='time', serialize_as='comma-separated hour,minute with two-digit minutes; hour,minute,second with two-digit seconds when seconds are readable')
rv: 5,35
